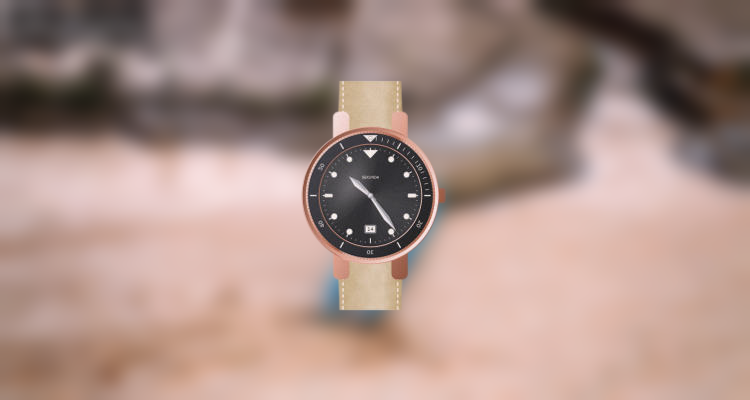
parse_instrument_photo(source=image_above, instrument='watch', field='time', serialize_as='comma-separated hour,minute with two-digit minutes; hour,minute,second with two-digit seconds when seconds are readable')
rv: 10,24
